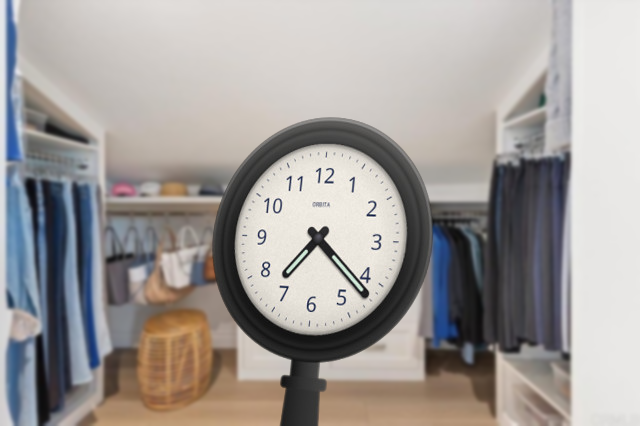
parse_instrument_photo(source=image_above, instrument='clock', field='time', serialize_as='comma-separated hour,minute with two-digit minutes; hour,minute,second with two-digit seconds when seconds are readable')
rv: 7,22
